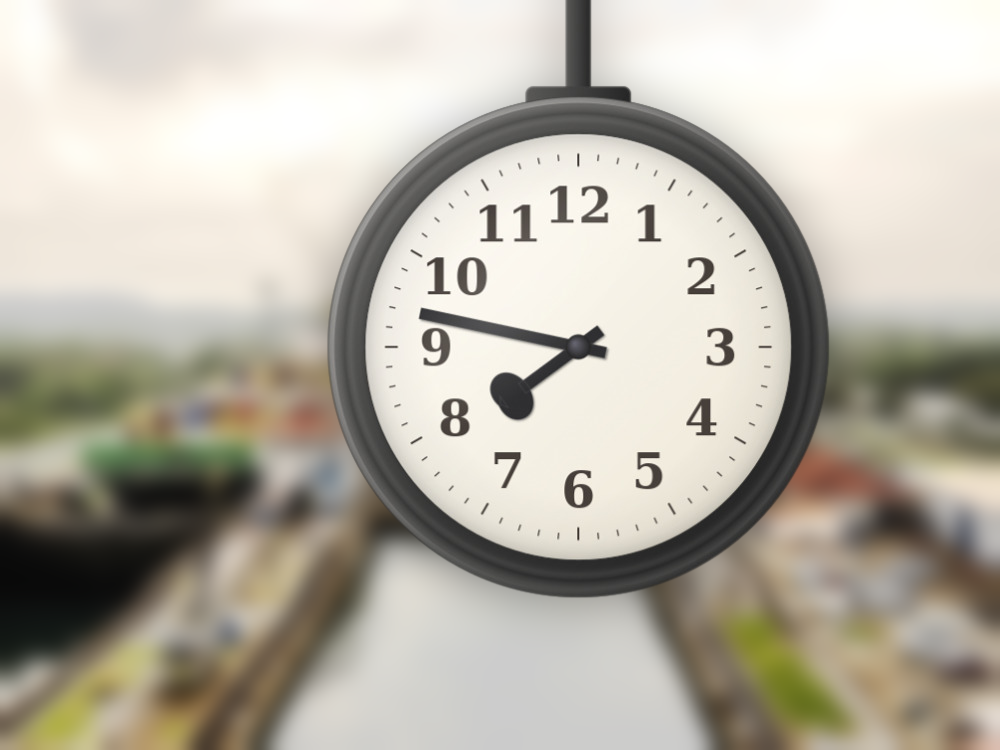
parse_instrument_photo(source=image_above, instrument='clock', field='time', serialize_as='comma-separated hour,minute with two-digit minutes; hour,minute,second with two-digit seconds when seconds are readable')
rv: 7,47
